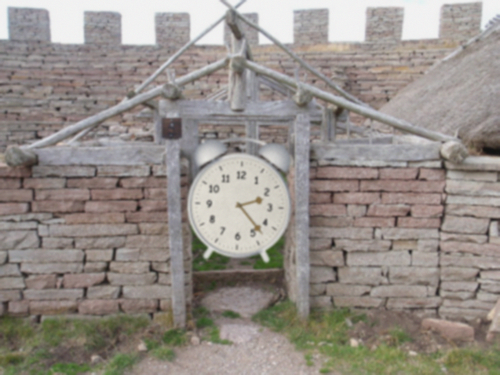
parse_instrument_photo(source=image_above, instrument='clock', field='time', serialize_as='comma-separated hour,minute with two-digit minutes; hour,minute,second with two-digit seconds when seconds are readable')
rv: 2,23
